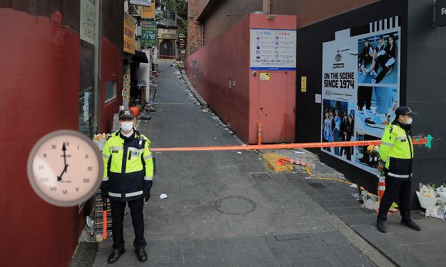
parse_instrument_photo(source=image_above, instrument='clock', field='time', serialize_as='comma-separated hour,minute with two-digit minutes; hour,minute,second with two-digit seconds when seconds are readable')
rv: 6,59
